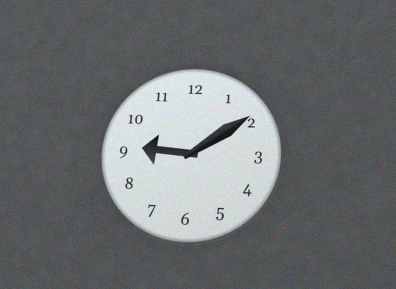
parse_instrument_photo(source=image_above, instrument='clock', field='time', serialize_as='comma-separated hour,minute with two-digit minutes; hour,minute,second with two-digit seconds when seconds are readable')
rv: 9,09
